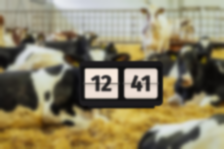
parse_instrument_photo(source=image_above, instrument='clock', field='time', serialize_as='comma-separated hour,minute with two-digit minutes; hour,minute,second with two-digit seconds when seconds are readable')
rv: 12,41
